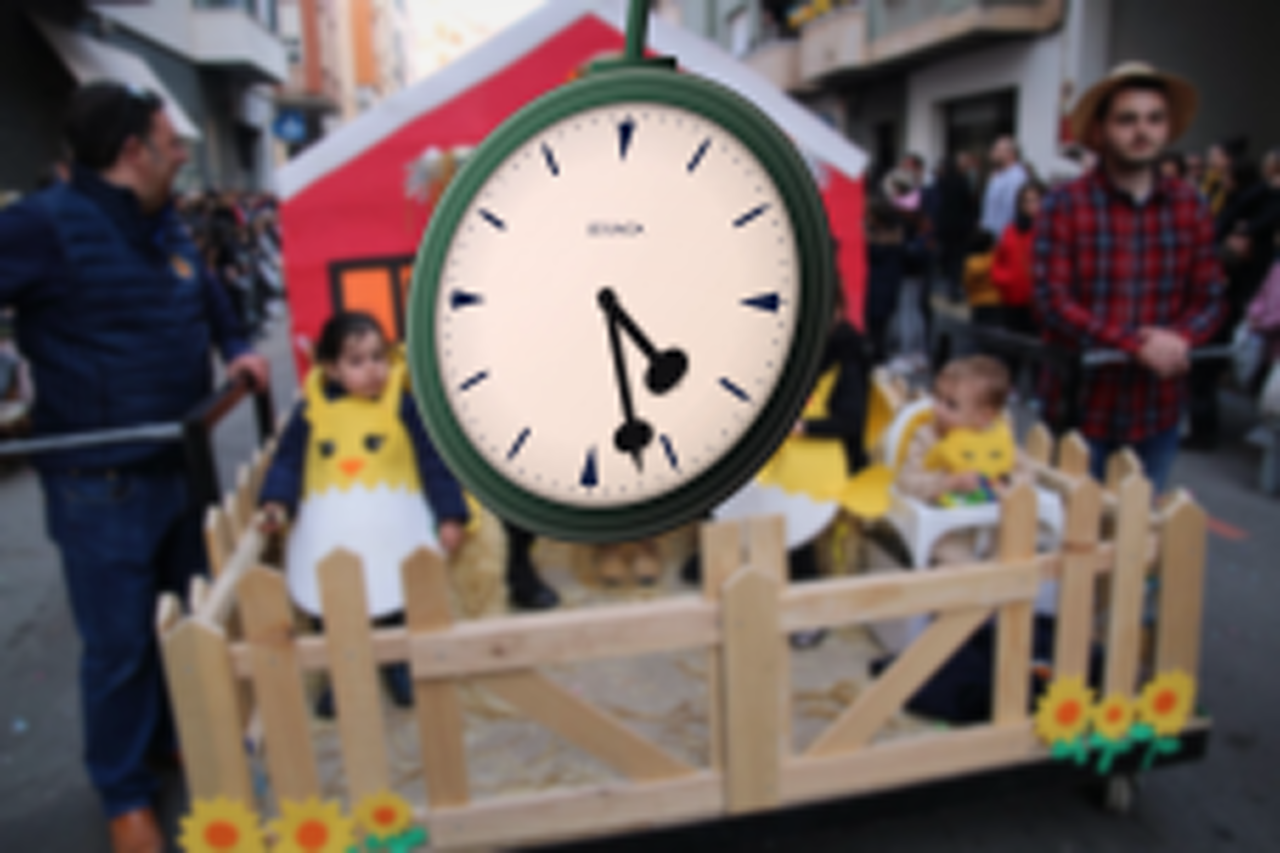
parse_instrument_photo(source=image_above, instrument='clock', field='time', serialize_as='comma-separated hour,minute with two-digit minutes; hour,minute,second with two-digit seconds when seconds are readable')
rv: 4,27
